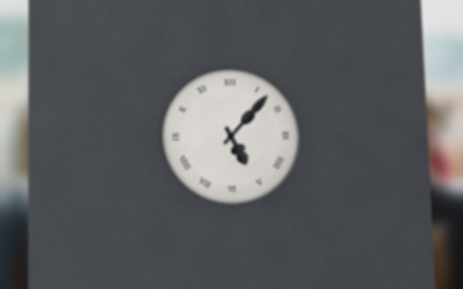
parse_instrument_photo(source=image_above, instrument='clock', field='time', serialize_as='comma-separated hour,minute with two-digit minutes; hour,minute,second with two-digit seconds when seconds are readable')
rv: 5,07
